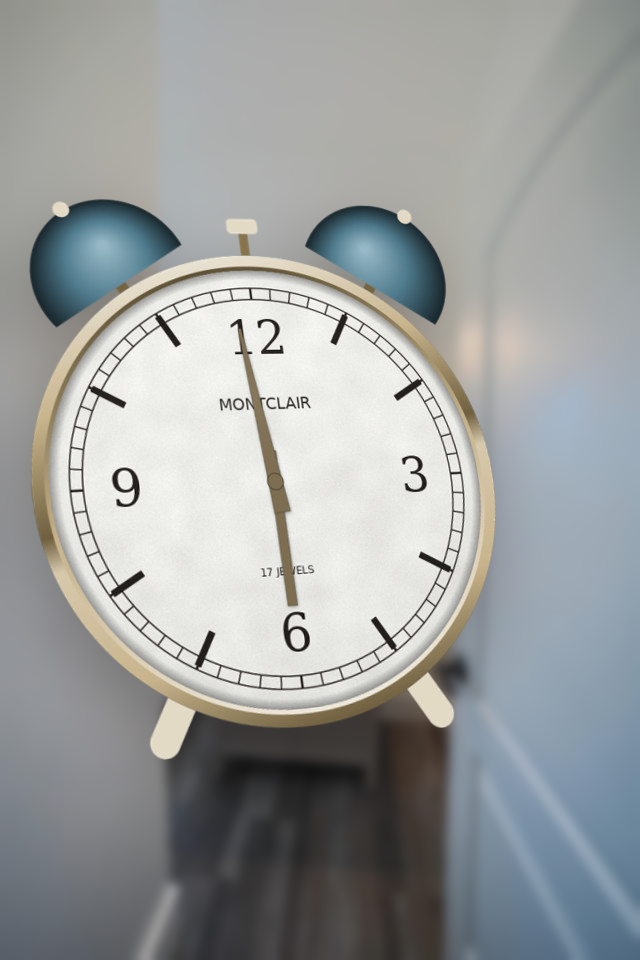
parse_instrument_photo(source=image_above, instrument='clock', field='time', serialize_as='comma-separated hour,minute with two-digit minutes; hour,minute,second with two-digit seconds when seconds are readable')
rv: 5,59
